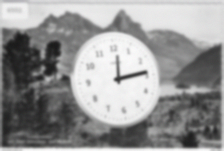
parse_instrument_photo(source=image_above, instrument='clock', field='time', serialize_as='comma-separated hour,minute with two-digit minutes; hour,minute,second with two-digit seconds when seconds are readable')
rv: 12,14
